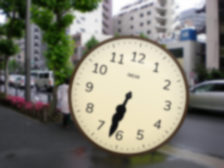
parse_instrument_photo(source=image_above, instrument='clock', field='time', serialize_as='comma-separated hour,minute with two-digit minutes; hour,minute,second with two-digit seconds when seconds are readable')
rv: 6,32
